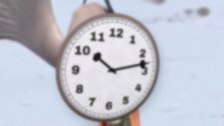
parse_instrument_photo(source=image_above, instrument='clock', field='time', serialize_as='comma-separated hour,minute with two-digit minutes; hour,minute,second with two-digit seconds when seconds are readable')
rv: 10,13
